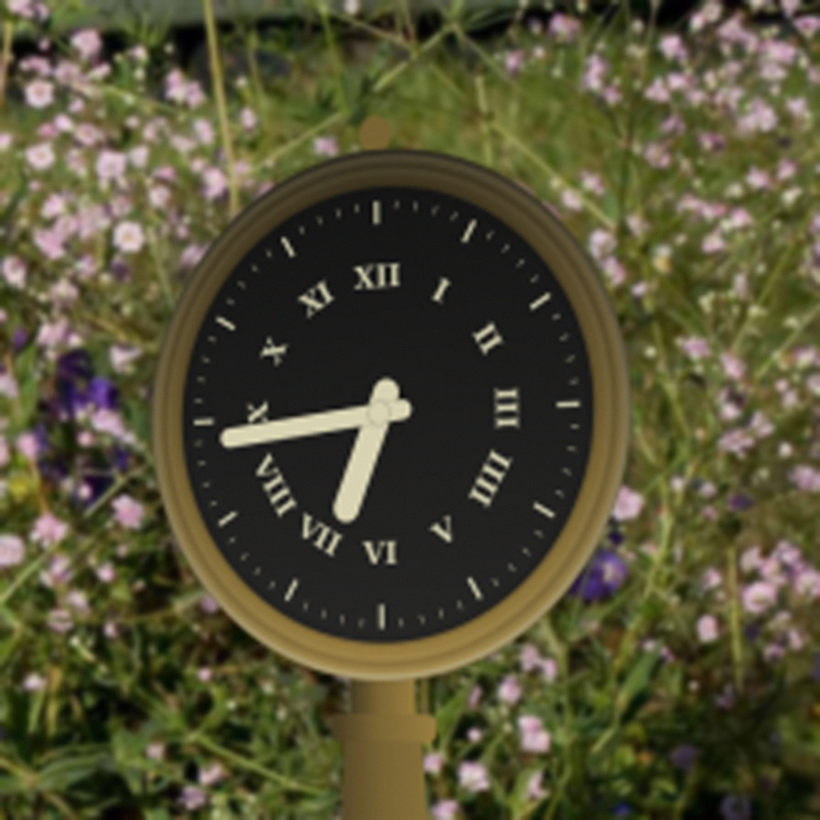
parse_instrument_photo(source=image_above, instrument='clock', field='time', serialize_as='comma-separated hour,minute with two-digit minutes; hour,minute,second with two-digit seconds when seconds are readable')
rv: 6,44
